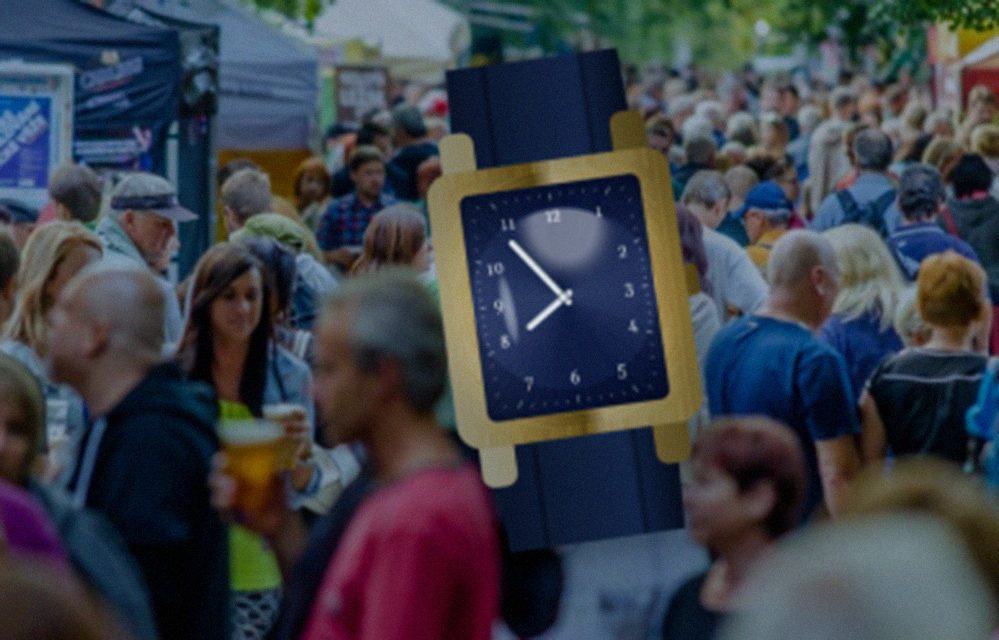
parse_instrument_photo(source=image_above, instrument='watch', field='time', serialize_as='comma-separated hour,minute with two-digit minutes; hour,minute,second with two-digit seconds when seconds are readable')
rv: 7,54
